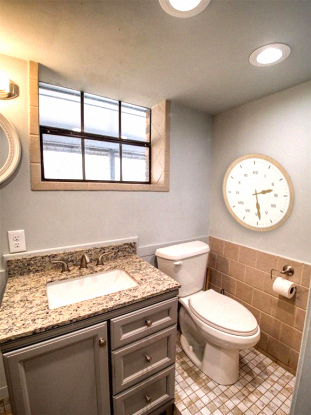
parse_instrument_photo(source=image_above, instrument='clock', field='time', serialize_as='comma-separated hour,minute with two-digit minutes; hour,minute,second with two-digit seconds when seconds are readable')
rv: 2,29
